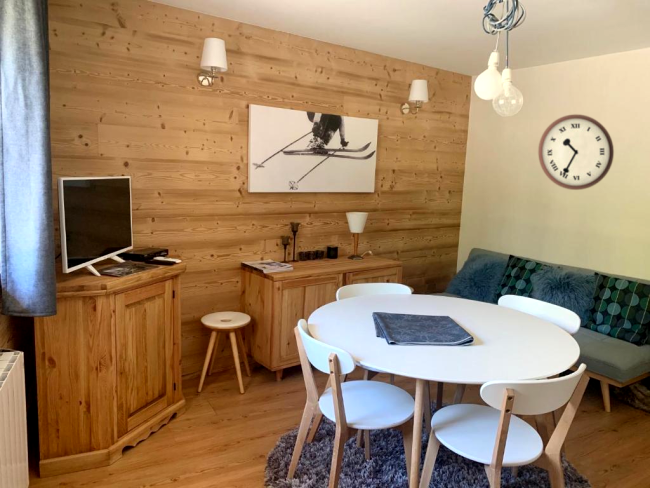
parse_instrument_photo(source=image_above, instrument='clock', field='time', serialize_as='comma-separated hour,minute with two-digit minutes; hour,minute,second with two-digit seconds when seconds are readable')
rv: 10,35
